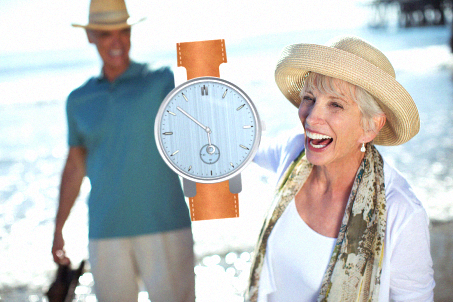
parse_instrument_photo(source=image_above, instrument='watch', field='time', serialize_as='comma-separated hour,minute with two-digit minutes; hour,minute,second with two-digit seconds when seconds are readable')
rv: 5,52
